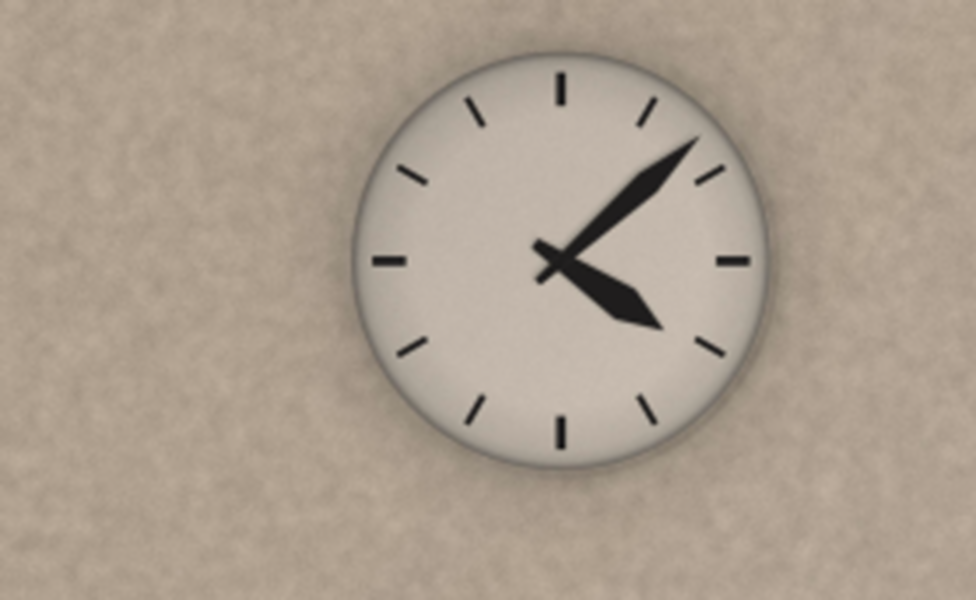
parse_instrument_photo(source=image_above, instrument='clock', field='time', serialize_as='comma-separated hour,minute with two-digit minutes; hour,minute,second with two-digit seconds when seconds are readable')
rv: 4,08
